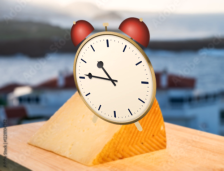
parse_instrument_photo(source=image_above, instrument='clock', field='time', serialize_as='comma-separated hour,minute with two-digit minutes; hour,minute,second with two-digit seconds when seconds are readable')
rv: 10,46
